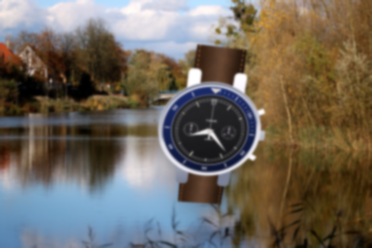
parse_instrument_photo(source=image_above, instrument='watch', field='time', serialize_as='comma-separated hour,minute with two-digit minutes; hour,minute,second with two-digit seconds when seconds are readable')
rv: 8,23
